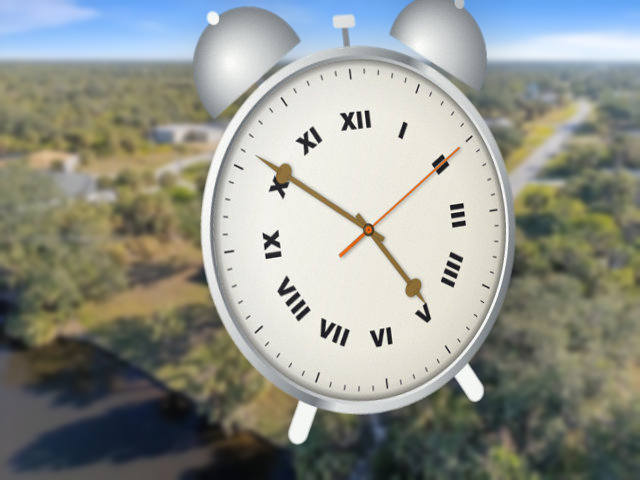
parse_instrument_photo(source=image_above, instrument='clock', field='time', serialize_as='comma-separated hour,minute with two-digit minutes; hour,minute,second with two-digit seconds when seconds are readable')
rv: 4,51,10
